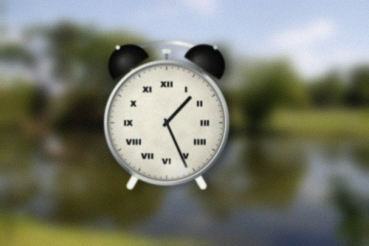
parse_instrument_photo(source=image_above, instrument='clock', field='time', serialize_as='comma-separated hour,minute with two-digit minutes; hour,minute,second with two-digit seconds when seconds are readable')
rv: 1,26
